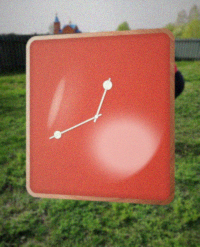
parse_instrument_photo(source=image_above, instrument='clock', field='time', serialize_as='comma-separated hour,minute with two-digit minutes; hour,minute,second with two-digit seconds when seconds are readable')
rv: 12,41
